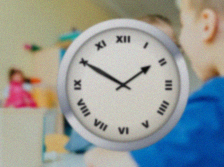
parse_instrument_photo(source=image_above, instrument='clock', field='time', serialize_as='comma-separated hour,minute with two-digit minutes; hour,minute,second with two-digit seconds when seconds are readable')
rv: 1,50
